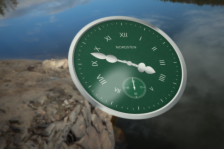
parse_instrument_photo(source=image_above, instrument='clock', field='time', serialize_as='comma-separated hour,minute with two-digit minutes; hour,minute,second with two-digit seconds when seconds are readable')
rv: 3,48
